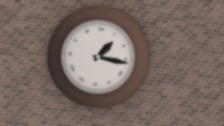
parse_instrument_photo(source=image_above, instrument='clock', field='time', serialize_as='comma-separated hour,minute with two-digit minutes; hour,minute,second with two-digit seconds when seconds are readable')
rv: 1,16
